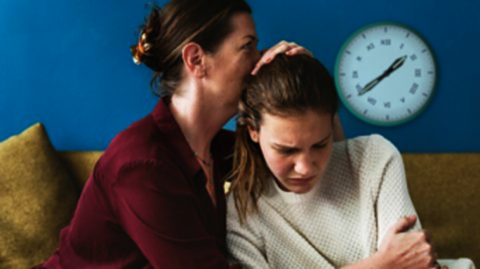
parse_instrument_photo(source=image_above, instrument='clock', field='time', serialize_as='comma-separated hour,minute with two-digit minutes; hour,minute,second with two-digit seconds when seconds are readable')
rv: 1,39
